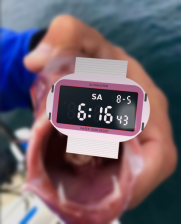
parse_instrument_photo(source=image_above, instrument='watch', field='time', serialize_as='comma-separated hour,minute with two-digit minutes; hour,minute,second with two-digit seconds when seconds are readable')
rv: 6,16,43
